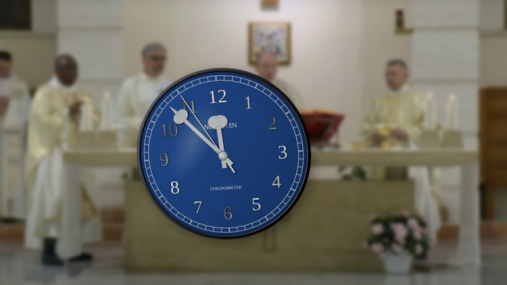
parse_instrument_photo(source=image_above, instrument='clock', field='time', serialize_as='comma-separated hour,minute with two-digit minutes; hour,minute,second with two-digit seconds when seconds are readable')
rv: 11,52,55
